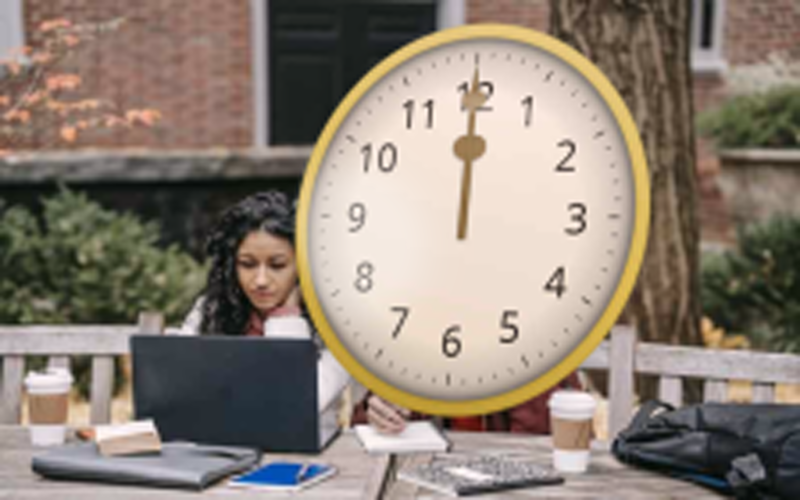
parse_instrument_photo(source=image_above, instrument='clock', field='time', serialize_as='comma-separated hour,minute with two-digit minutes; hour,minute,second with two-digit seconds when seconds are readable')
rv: 12,00
